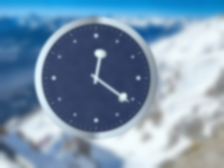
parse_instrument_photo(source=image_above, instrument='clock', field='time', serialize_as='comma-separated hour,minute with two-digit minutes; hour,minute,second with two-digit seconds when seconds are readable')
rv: 12,21
